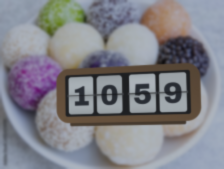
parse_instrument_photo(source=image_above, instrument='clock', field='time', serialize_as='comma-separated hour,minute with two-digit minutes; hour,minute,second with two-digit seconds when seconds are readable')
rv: 10,59
